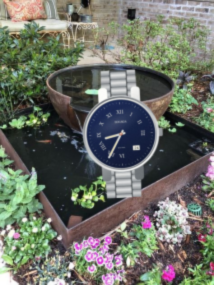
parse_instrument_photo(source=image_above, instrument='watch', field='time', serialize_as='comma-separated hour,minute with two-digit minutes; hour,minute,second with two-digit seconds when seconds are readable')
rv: 8,35
